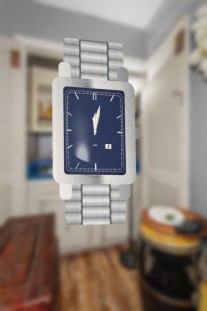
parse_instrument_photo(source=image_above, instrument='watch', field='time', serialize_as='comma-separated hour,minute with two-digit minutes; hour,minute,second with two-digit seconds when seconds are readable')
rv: 12,02
